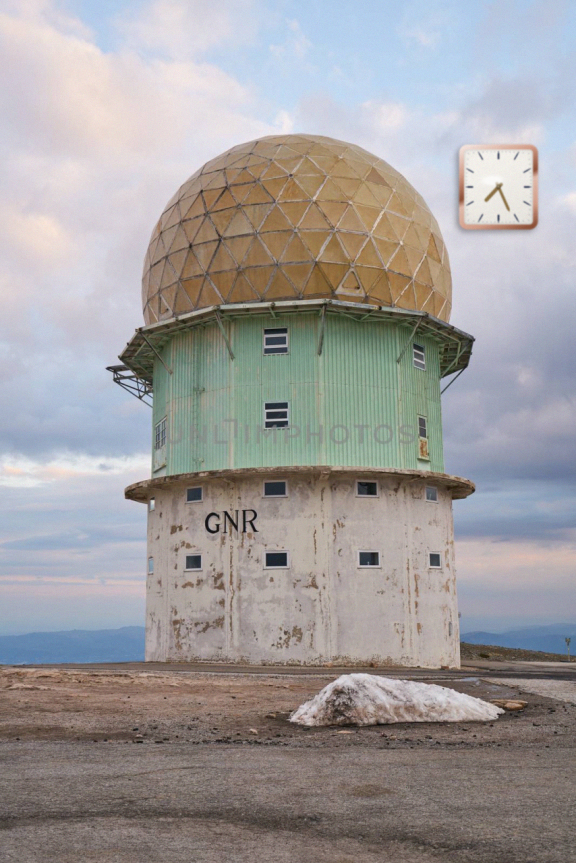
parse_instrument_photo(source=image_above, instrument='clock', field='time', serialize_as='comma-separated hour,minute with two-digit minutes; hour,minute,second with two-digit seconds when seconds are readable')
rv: 7,26
